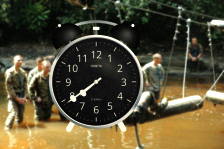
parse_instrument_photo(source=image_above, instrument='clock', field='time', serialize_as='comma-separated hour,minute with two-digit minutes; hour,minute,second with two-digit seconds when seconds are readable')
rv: 7,39
